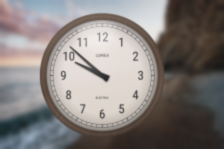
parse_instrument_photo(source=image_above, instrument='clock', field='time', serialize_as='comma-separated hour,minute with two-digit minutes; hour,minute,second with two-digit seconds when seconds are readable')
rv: 9,52
